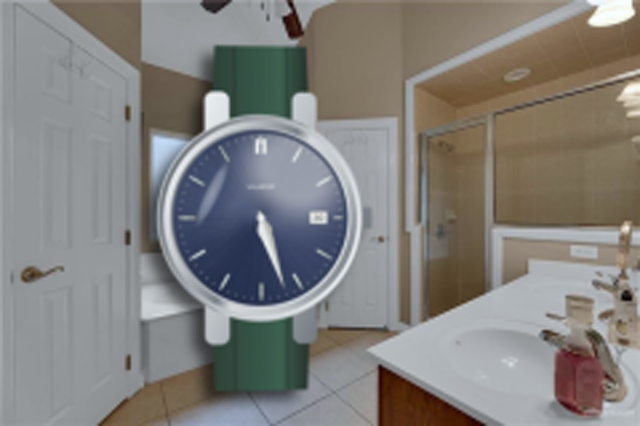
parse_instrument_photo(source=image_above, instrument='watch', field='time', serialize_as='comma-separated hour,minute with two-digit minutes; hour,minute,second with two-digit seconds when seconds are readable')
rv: 5,27
